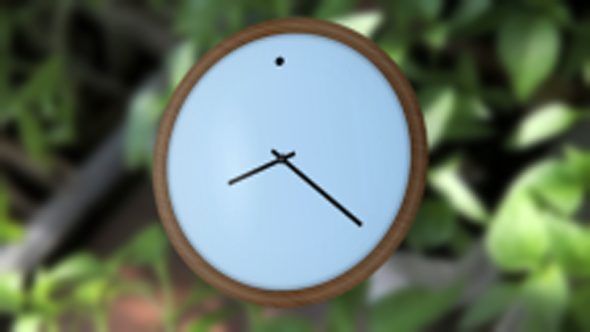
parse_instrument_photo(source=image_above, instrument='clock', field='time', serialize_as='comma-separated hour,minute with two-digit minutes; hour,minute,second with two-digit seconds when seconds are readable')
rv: 8,22
